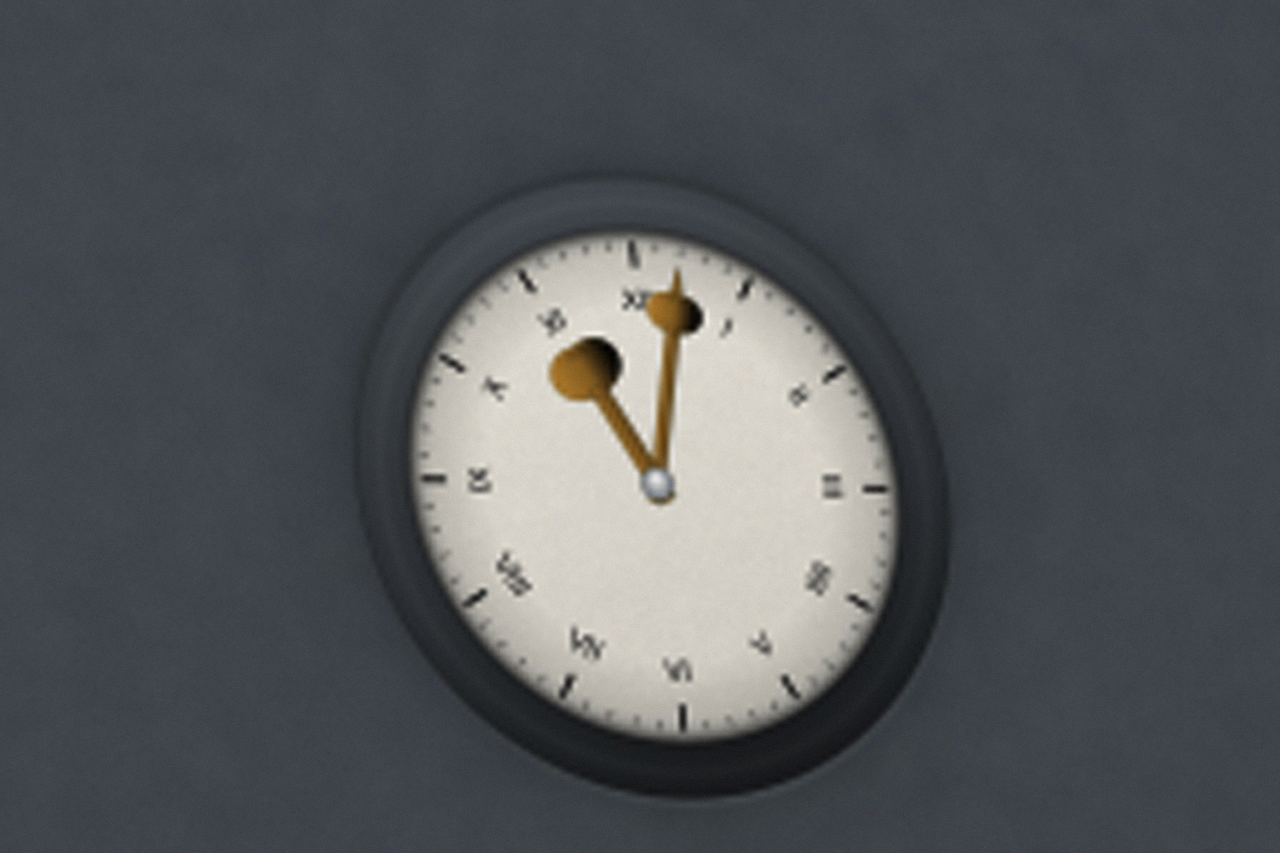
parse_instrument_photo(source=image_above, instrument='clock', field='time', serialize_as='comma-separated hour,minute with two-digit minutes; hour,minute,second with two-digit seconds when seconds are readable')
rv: 11,02
